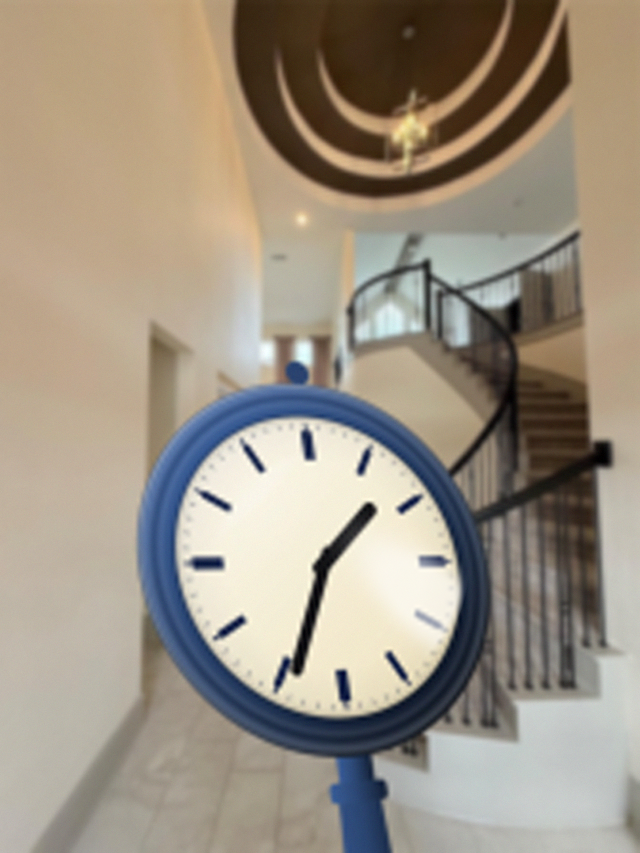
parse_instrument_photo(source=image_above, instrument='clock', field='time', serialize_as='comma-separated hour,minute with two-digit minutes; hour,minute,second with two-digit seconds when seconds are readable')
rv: 1,34
